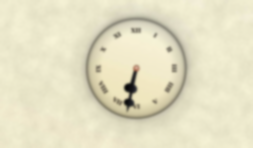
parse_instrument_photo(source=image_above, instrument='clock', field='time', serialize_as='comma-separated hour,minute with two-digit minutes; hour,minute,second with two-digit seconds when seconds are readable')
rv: 6,32
